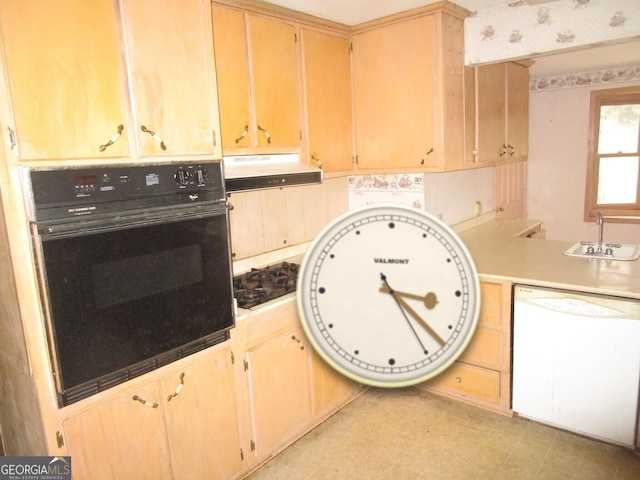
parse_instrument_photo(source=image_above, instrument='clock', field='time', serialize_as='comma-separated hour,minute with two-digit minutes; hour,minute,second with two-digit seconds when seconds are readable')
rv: 3,22,25
